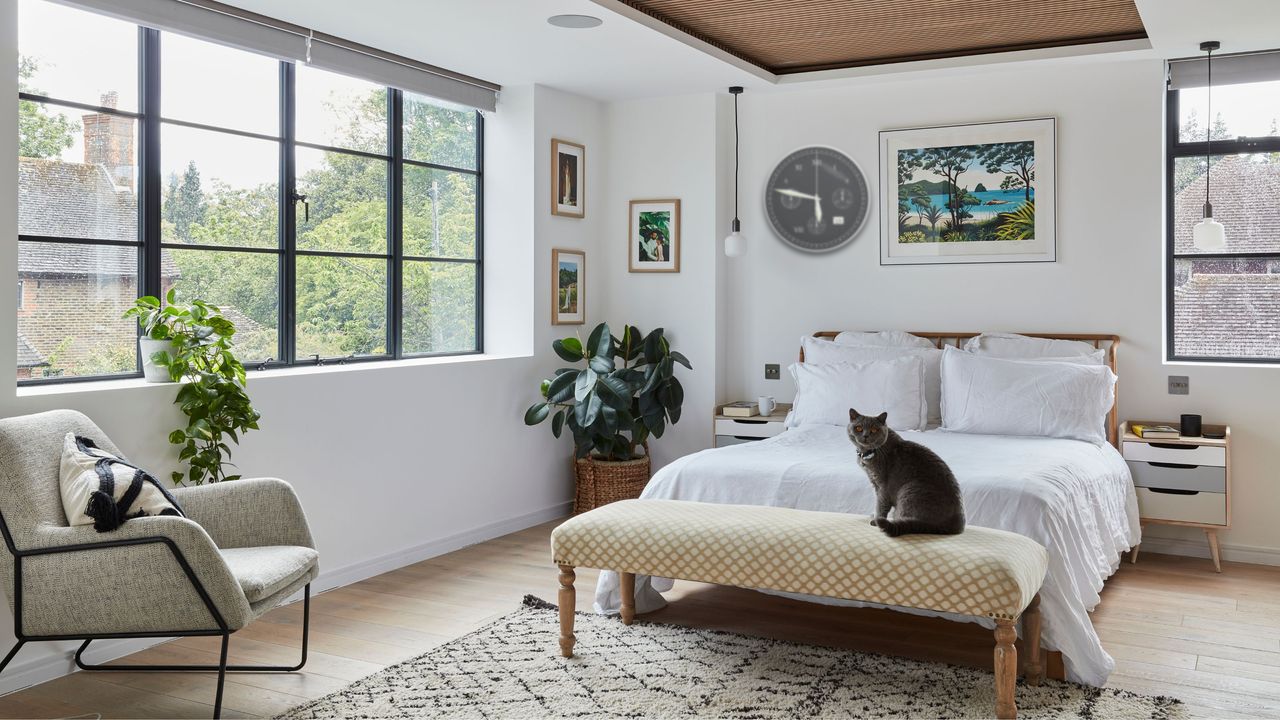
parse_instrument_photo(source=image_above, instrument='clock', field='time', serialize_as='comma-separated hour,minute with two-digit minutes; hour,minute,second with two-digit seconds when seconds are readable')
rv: 5,47
